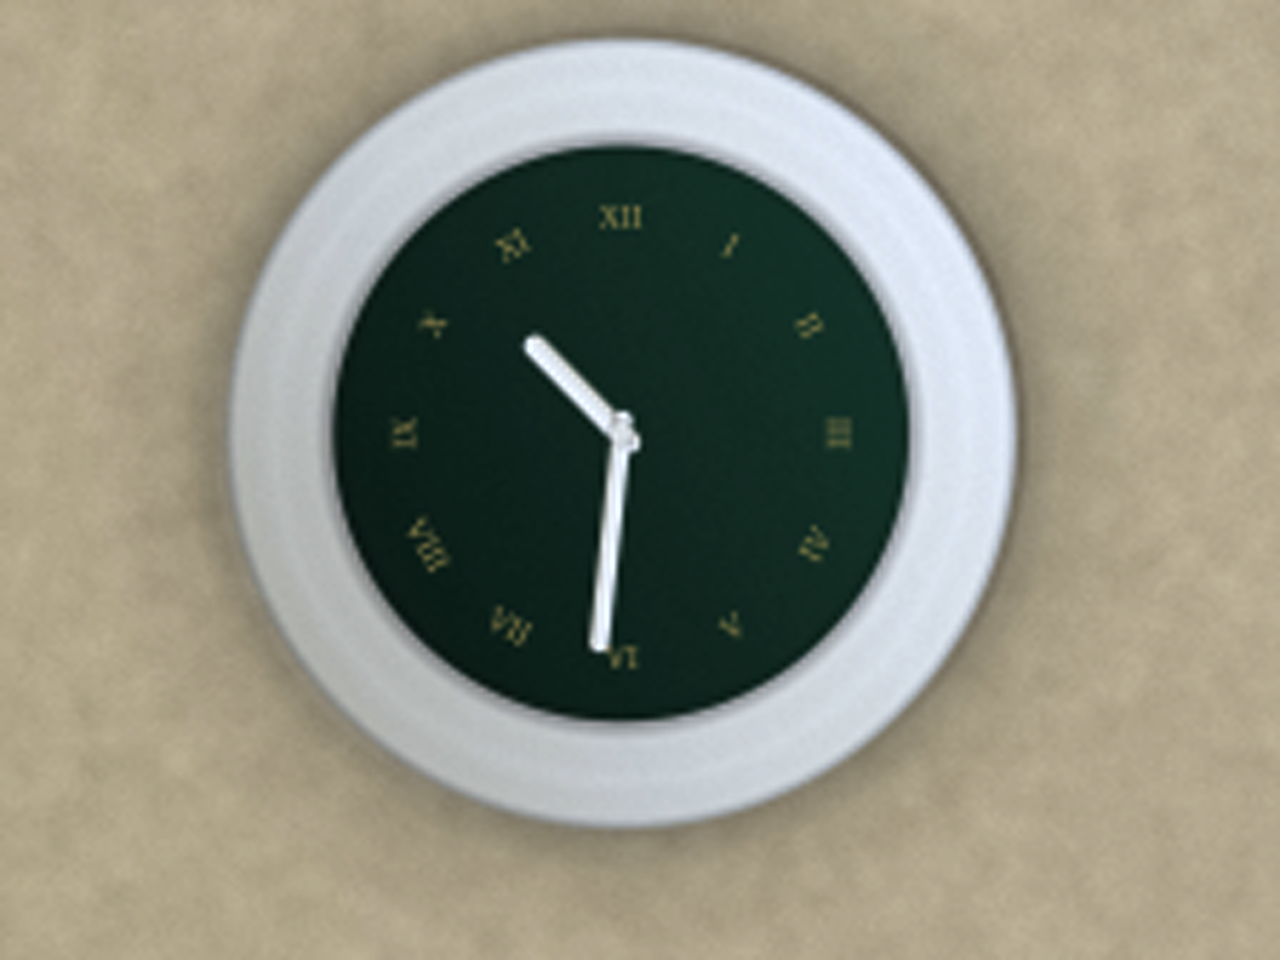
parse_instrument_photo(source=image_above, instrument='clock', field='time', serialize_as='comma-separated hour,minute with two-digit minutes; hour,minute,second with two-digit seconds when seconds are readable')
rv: 10,31
